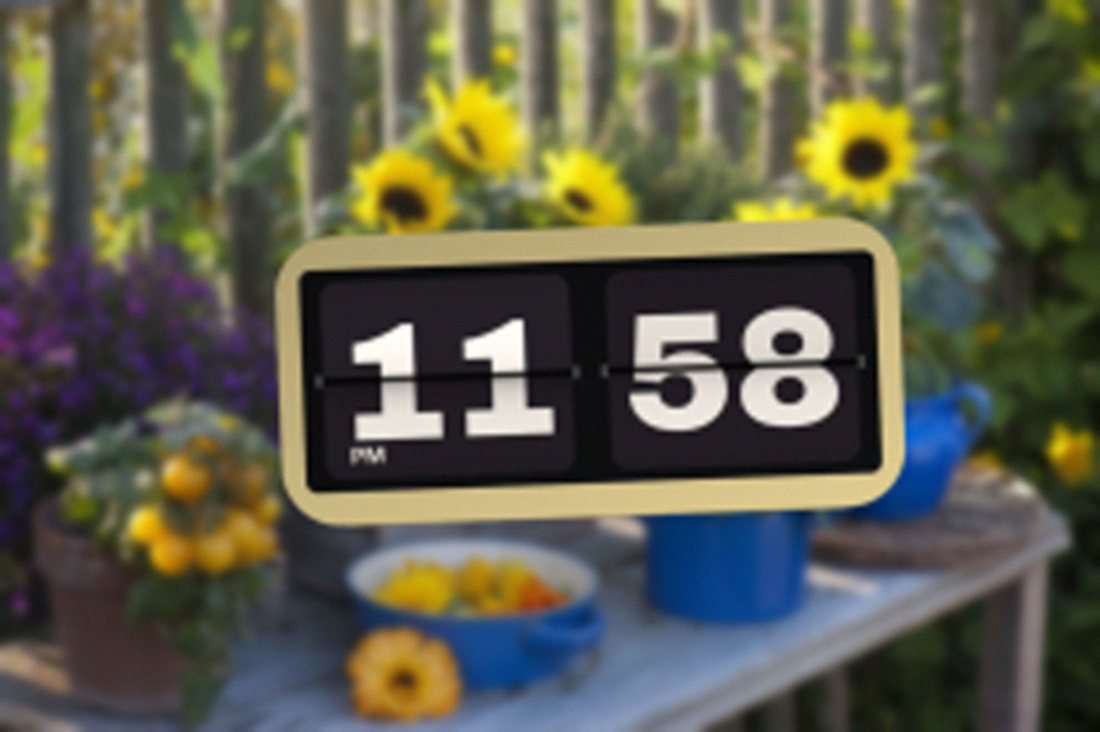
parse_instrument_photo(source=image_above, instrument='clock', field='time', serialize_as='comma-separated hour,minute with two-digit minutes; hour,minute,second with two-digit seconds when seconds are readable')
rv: 11,58
